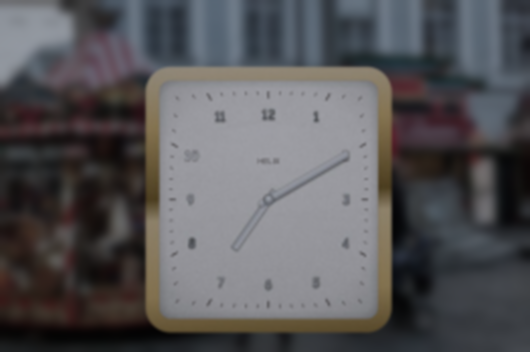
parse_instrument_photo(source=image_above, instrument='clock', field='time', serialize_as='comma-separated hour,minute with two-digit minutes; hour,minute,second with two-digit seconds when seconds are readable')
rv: 7,10
